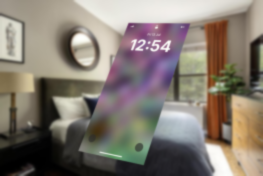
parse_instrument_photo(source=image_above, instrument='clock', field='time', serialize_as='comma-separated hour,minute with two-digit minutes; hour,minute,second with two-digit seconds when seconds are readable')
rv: 12,54
